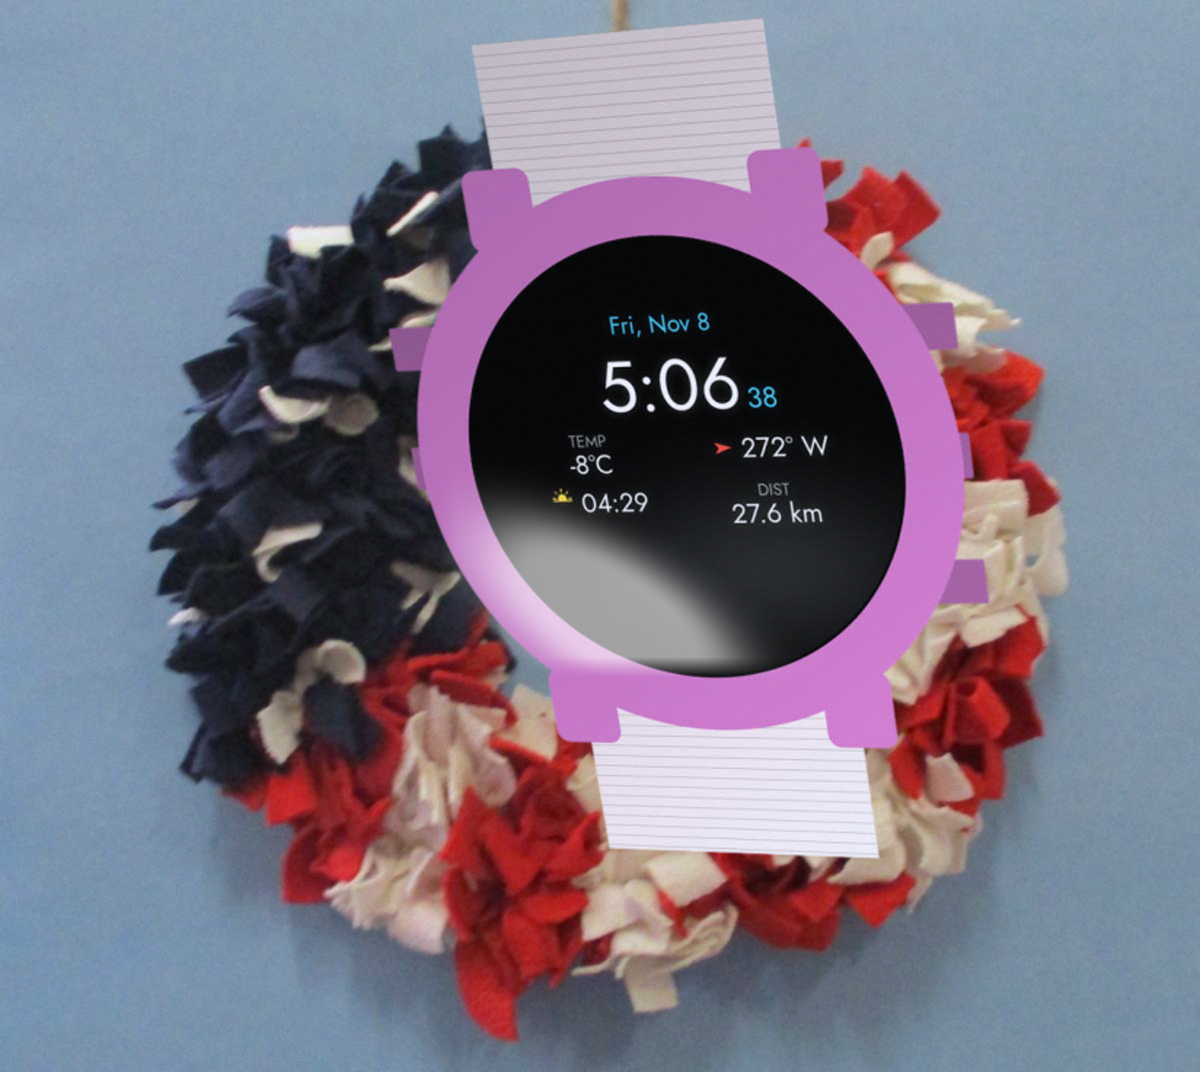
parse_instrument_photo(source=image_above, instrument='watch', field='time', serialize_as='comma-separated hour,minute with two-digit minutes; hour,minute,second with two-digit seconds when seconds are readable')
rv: 5,06,38
